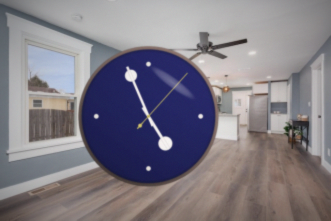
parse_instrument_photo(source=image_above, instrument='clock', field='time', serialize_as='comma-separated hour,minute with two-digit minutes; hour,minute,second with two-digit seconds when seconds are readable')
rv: 4,56,07
